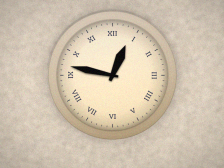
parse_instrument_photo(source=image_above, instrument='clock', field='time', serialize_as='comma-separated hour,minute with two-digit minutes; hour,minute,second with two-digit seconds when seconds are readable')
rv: 12,47
